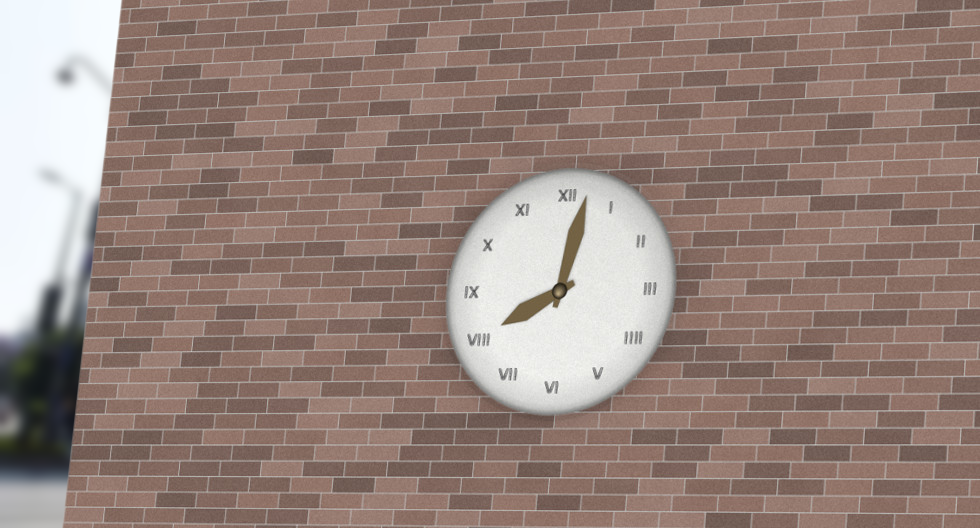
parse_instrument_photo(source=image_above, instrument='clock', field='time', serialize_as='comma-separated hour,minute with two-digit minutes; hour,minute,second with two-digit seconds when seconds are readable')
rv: 8,02
